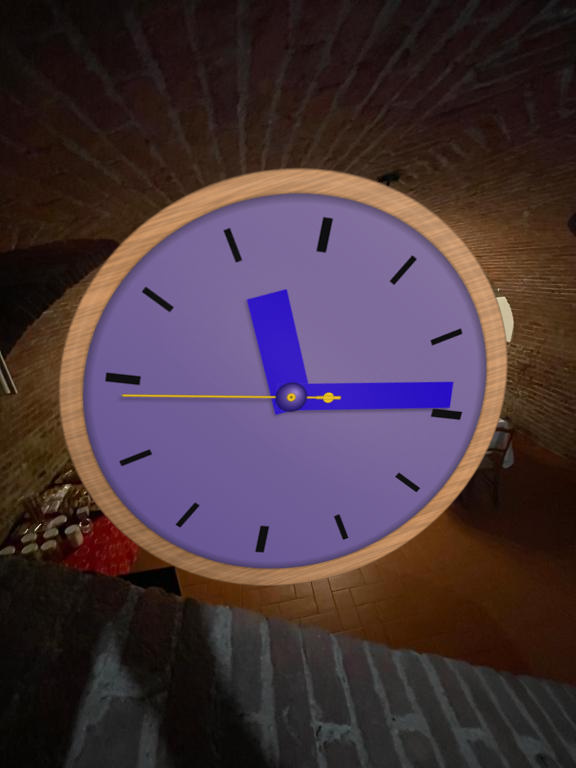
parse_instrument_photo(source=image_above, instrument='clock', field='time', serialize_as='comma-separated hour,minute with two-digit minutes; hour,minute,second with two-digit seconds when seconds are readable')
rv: 11,13,44
